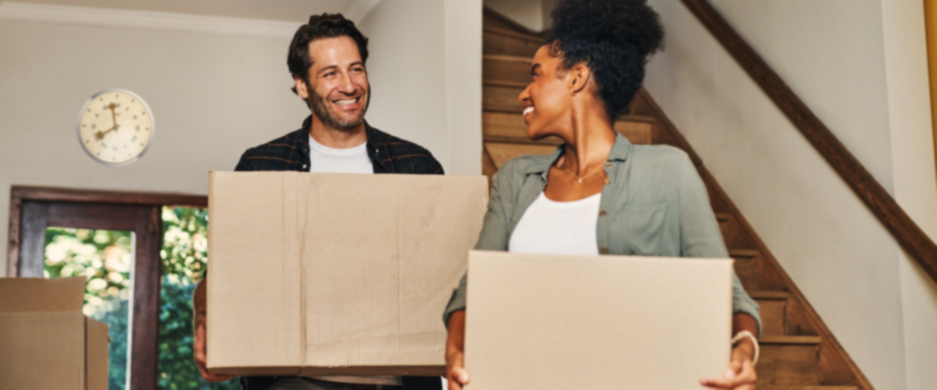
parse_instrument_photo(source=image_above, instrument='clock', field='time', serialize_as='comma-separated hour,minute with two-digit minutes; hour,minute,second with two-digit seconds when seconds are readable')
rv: 7,58
